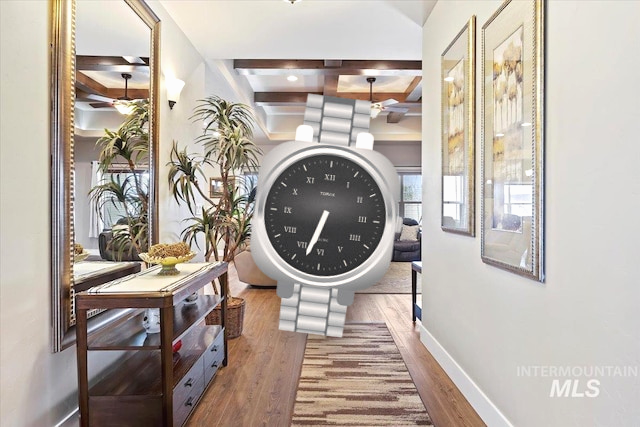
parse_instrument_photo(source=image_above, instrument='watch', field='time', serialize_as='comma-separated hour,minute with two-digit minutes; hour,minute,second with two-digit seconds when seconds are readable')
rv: 6,33
